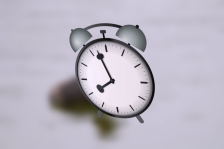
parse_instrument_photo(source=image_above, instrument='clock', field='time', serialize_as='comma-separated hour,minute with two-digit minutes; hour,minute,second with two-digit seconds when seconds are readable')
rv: 7,57
